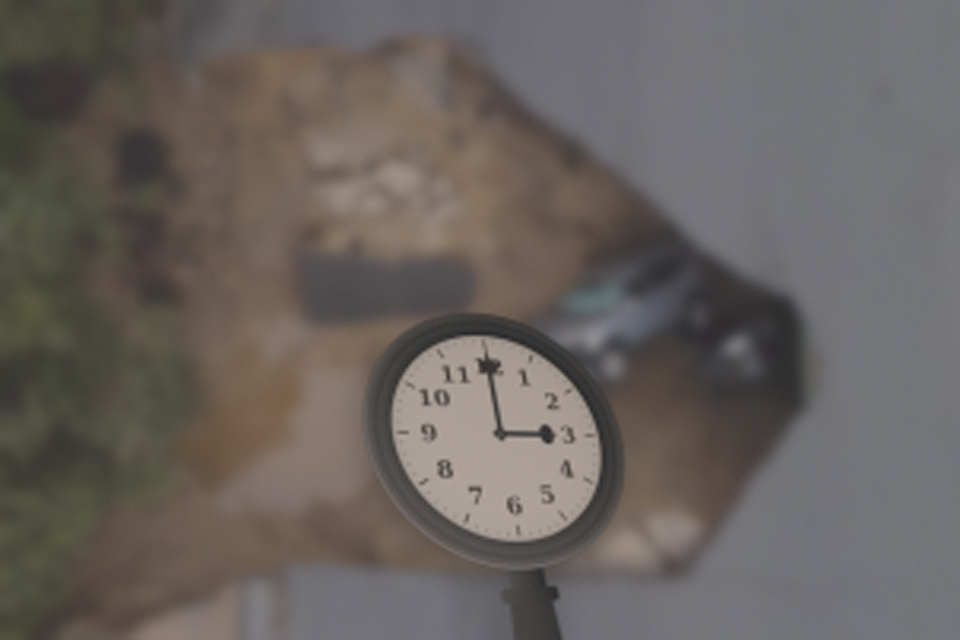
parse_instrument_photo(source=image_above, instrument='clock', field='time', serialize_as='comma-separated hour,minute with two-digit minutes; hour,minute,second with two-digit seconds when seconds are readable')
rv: 3,00
